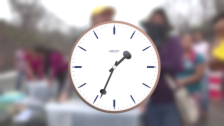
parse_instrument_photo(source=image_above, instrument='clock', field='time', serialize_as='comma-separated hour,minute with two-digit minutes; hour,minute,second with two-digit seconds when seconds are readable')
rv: 1,34
